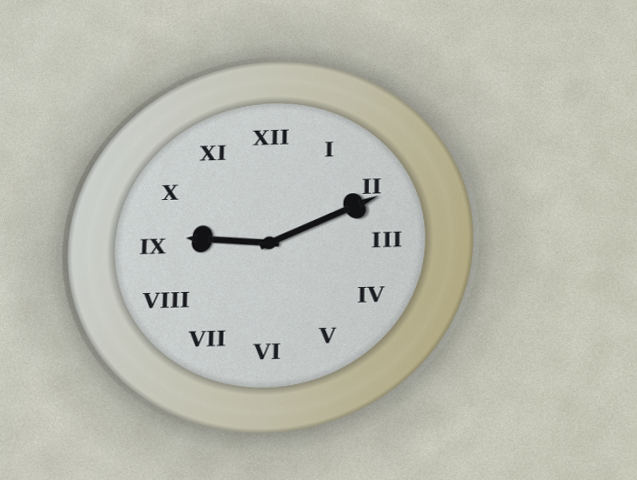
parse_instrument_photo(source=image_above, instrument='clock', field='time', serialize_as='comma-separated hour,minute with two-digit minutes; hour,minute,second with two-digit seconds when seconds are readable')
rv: 9,11
